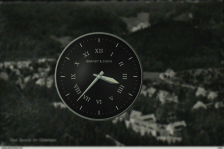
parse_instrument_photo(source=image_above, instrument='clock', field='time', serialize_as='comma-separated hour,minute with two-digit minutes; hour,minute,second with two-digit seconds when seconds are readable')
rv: 3,37
